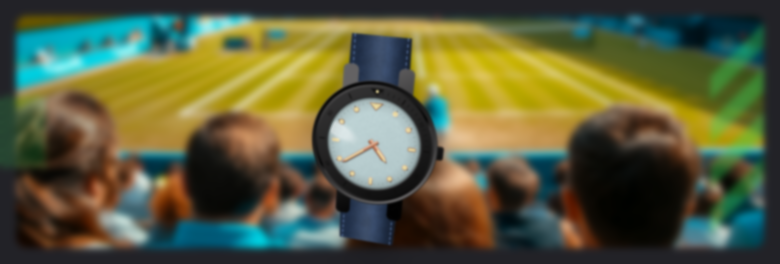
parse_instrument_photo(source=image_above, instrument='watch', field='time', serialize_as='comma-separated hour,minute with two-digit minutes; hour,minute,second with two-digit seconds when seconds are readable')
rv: 4,39
